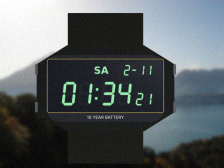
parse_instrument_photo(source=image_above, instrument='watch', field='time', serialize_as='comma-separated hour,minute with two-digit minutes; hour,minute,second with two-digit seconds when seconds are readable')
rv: 1,34,21
